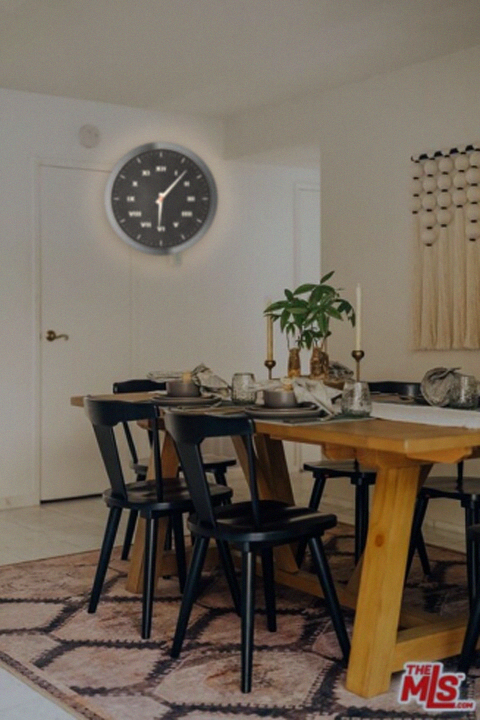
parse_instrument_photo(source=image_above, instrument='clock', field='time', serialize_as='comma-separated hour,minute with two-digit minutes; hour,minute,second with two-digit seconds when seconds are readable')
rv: 6,07
